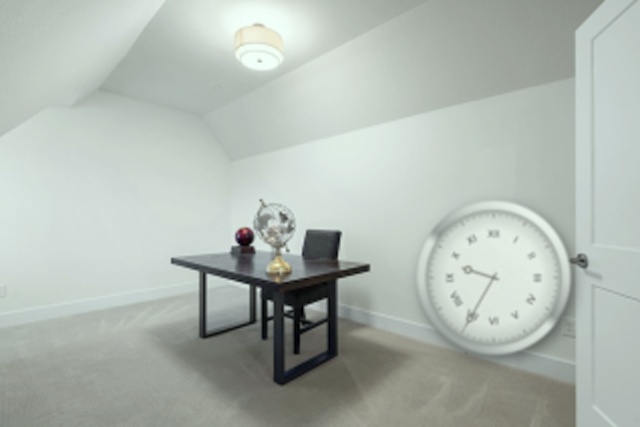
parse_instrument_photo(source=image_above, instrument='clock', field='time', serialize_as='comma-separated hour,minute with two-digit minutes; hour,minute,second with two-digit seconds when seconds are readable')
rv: 9,35
